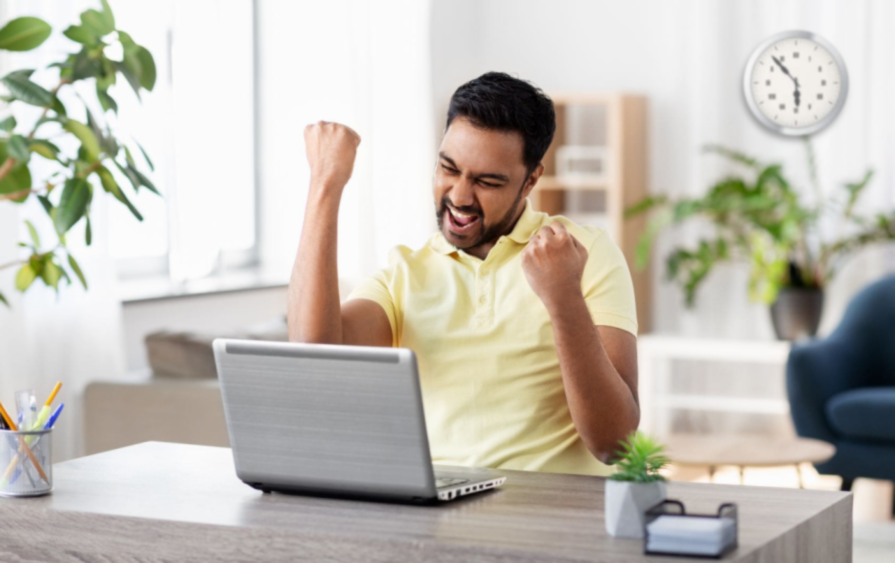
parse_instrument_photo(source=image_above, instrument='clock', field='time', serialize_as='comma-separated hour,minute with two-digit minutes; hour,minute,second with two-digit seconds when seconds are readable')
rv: 5,53
